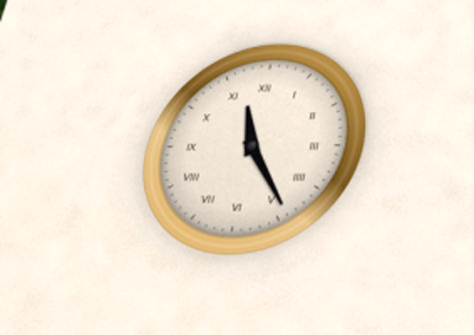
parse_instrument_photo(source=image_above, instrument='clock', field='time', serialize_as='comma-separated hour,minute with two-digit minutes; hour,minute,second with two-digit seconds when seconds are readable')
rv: 11,24
